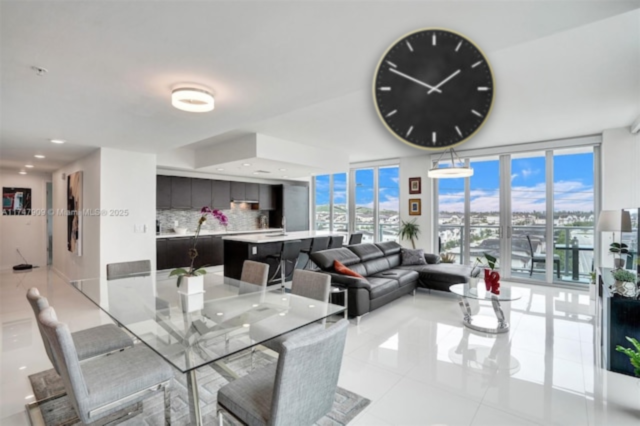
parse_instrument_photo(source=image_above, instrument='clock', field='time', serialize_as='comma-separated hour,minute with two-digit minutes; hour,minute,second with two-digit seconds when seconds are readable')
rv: 1,49
